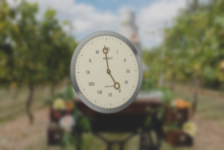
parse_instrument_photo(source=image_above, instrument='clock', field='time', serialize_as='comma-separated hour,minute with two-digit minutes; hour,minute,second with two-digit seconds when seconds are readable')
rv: 4,59
